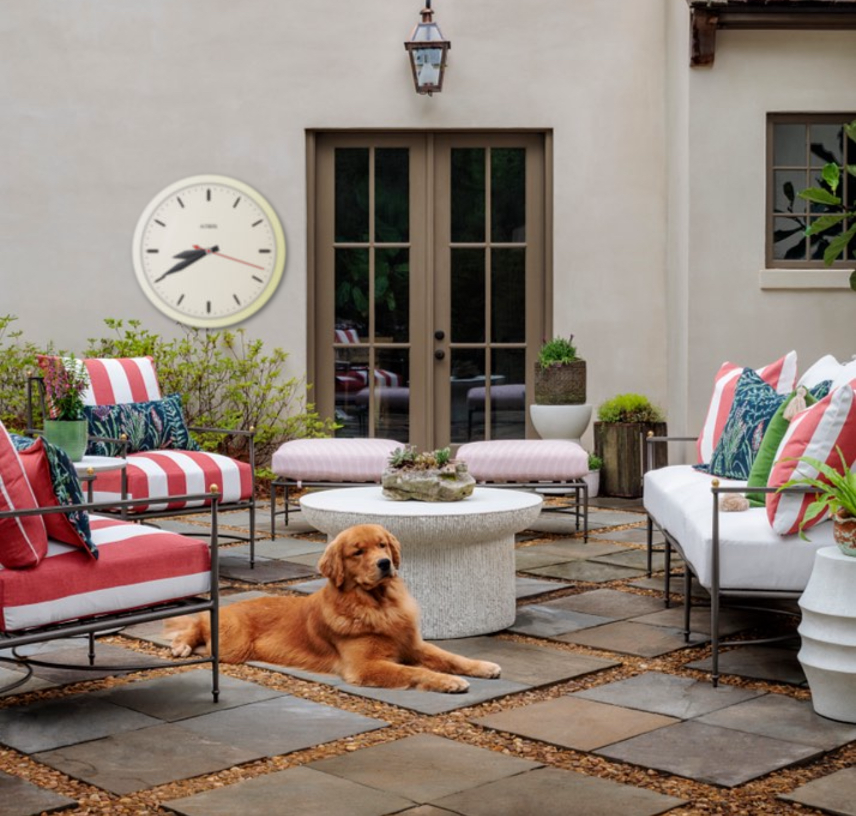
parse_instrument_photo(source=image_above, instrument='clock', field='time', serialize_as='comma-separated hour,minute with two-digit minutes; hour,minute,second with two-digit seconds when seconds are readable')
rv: 8,40,18
